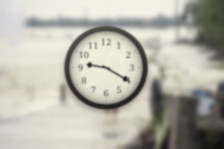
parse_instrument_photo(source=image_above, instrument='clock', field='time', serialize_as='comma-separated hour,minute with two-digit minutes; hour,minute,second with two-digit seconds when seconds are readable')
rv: 9,20
